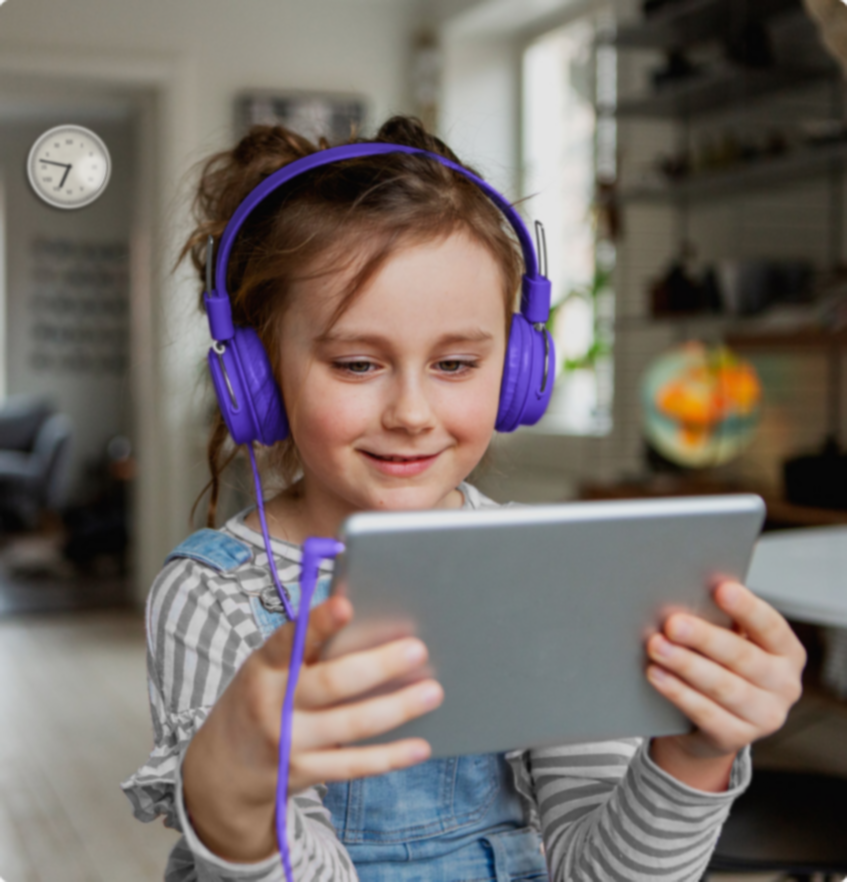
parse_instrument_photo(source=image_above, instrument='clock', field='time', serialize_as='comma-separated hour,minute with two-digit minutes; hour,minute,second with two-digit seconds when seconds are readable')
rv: 6,47
